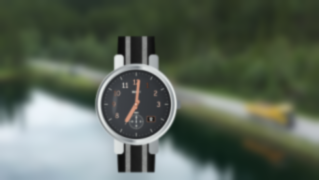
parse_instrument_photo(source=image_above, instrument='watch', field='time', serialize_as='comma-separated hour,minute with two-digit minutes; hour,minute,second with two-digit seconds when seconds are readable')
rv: 7,01
